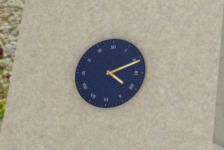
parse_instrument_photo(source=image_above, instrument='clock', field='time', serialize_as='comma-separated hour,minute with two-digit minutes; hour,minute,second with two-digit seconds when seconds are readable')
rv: 4,11
